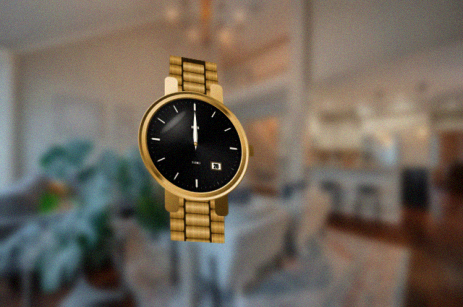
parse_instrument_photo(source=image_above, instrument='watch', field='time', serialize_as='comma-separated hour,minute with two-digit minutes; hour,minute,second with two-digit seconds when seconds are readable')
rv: 12,00
